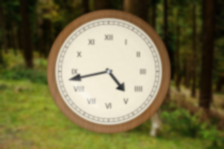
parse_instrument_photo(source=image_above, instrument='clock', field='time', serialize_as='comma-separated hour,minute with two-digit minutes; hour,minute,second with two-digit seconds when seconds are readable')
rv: 4,43
